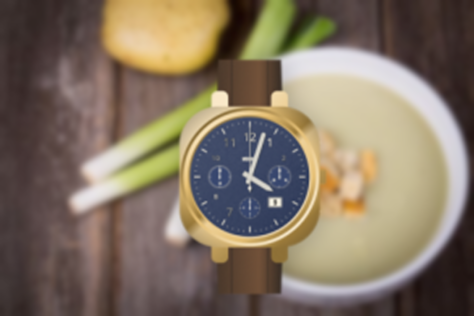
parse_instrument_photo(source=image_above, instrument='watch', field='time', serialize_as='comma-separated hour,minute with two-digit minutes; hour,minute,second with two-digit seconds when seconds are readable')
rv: 4,03
